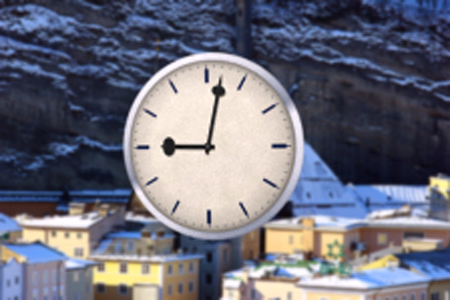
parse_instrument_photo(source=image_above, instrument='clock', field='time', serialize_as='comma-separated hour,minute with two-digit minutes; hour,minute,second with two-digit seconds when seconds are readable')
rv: 9,02
